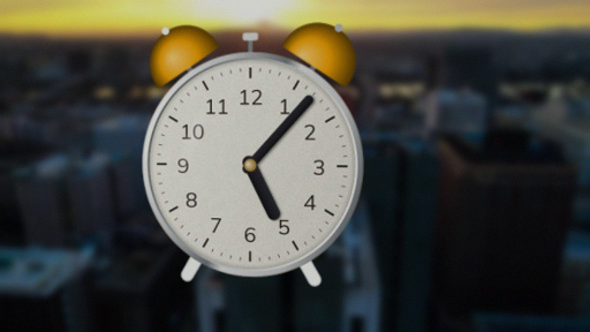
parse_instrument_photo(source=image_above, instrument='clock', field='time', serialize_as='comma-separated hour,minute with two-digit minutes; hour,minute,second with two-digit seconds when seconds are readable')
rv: 5,07
